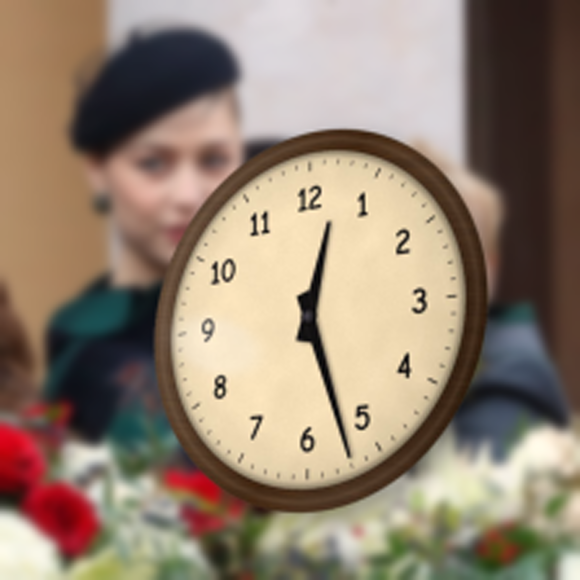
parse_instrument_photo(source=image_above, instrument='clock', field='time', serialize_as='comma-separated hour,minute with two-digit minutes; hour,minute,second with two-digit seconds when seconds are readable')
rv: 12,27
